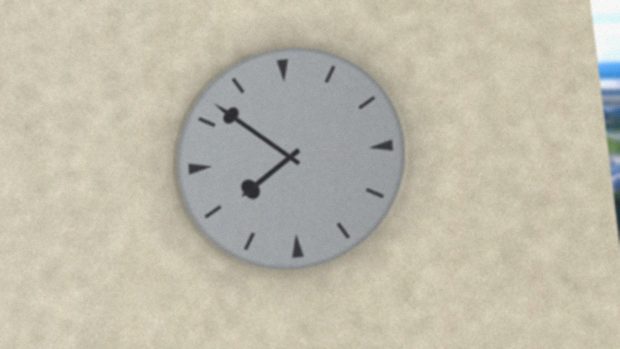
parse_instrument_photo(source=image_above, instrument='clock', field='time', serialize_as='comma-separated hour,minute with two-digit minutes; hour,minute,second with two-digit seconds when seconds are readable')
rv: 7,52
